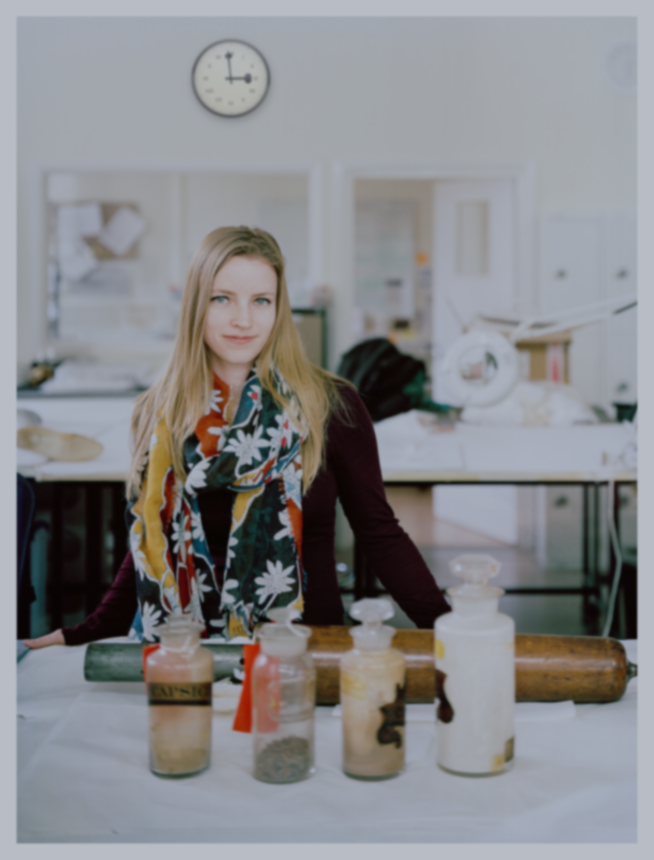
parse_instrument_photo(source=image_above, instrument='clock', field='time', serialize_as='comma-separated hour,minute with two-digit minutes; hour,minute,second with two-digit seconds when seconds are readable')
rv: 2,59
